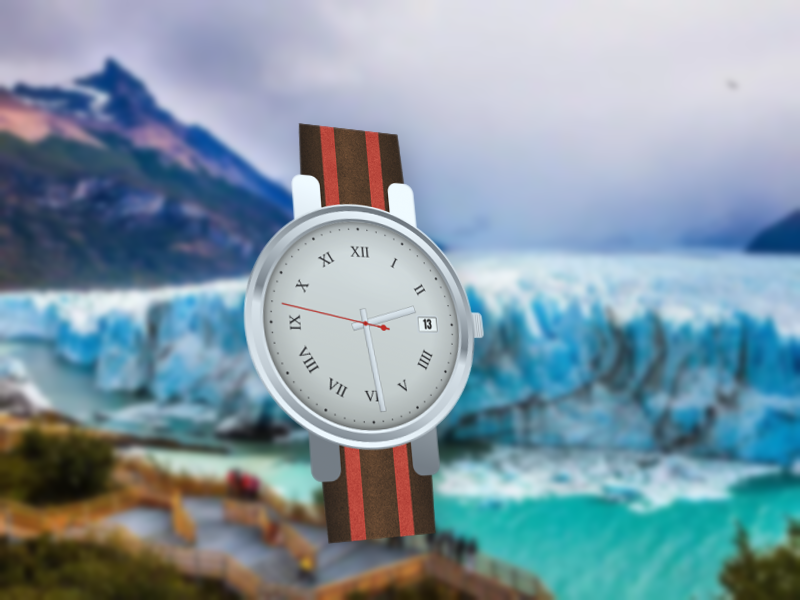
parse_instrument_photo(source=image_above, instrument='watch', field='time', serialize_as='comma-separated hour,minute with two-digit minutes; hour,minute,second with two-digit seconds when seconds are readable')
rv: 2,28,47
